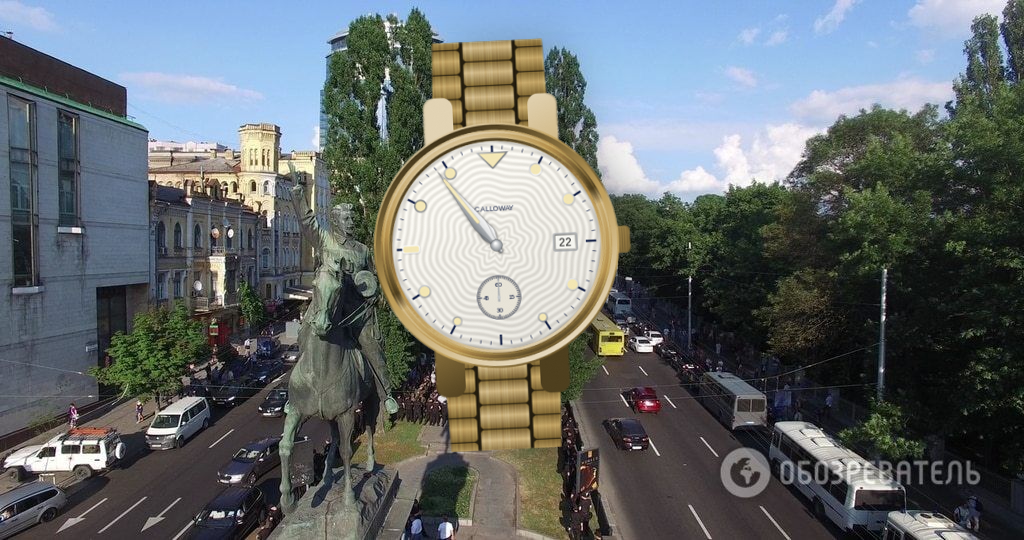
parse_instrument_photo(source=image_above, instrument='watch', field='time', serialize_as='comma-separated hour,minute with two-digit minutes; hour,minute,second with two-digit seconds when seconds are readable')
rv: 10,54
